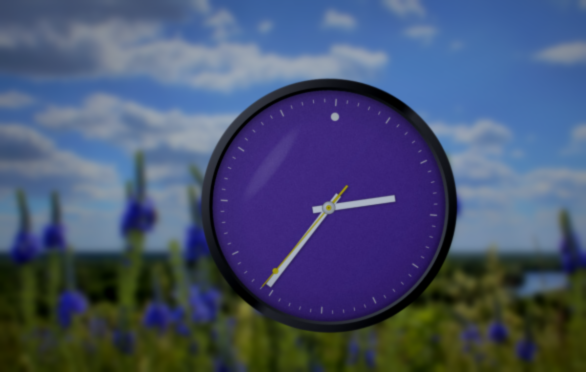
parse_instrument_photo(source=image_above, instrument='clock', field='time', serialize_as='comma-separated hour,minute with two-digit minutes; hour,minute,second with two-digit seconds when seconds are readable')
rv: 2,35,36
